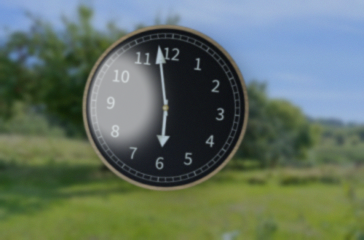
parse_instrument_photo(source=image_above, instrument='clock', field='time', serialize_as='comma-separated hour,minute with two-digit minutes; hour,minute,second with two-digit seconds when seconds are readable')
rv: 5,58
